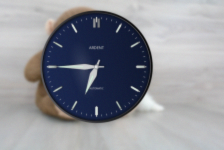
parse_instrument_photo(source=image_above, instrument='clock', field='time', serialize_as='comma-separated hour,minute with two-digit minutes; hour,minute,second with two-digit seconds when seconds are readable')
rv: 6,45
